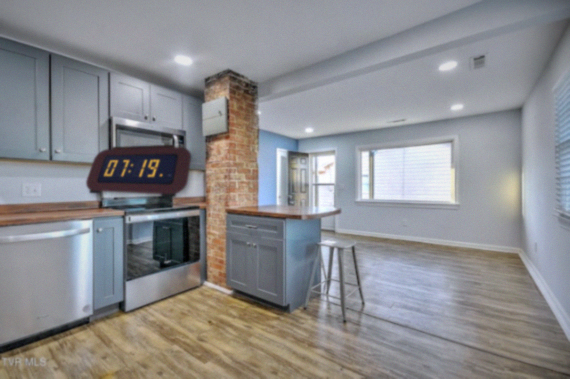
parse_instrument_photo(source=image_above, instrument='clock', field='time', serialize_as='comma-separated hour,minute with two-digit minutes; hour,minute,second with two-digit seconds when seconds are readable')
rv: 7,19
